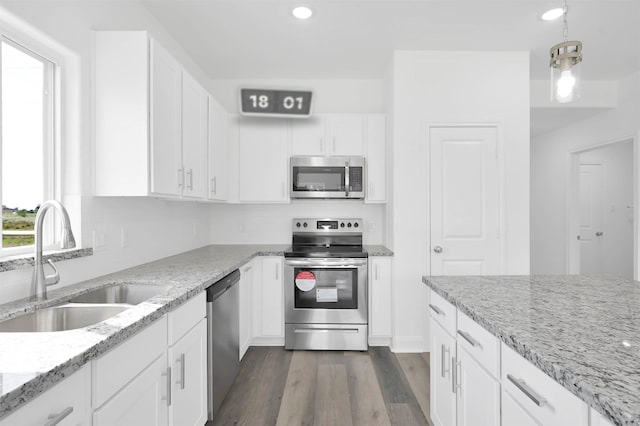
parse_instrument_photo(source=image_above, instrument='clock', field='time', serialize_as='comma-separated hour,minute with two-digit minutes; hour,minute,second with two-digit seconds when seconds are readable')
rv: 18,01
